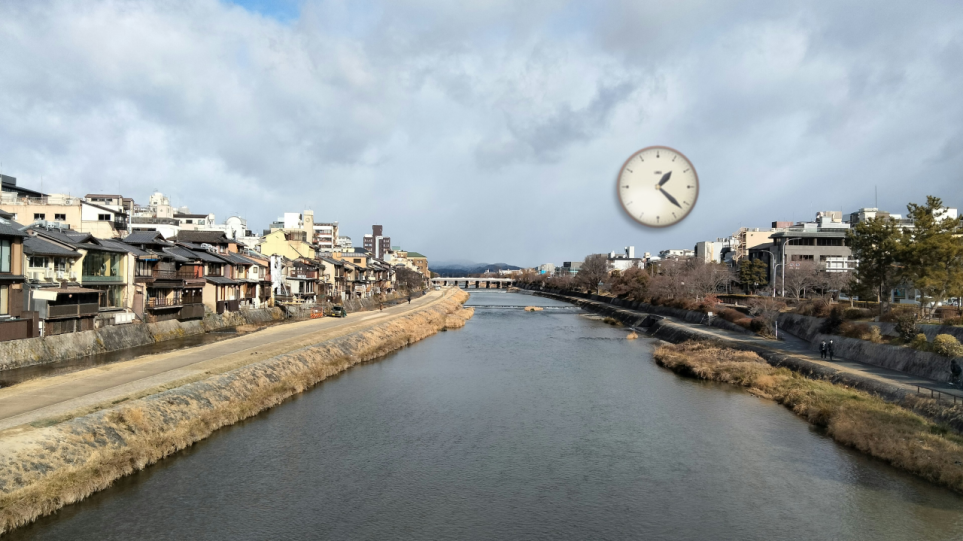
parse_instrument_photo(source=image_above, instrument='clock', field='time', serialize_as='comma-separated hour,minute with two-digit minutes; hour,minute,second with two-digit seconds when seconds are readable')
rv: 1,22
